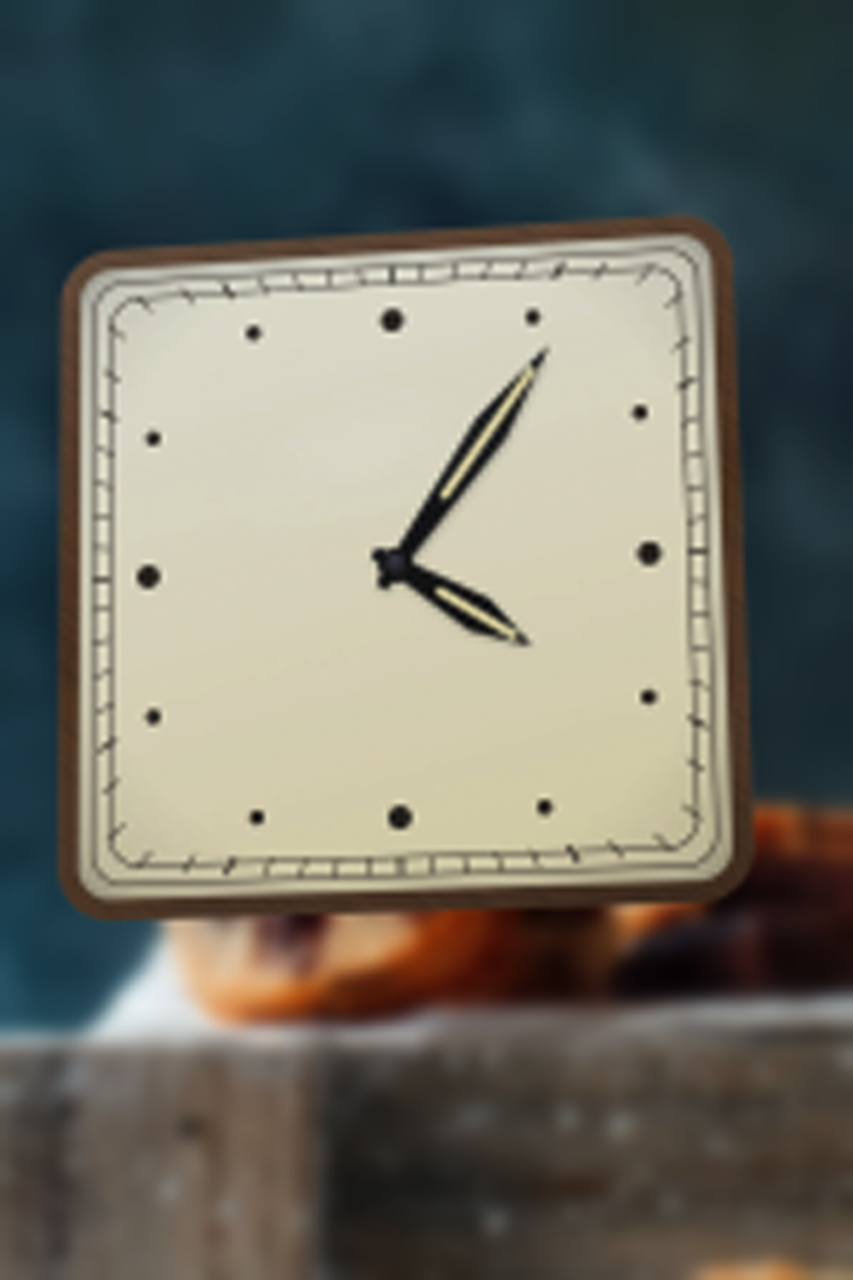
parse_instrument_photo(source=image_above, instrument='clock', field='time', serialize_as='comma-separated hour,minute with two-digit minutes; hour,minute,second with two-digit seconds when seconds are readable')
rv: 4,06
